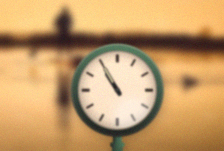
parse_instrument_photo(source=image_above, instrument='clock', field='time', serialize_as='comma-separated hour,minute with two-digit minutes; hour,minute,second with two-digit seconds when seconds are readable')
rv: 10,55
